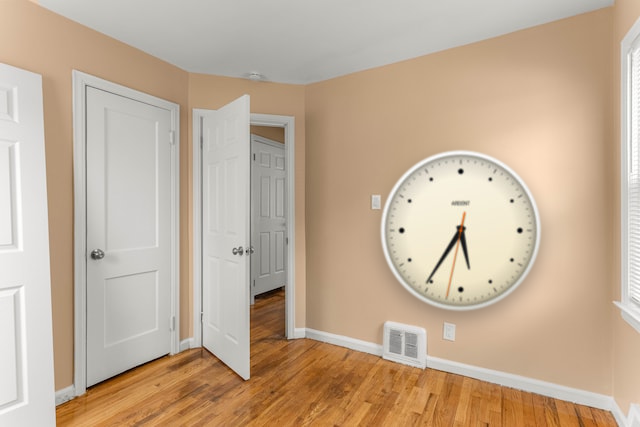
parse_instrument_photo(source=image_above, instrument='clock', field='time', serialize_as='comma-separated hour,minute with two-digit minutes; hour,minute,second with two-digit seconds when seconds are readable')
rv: 5,35,32
